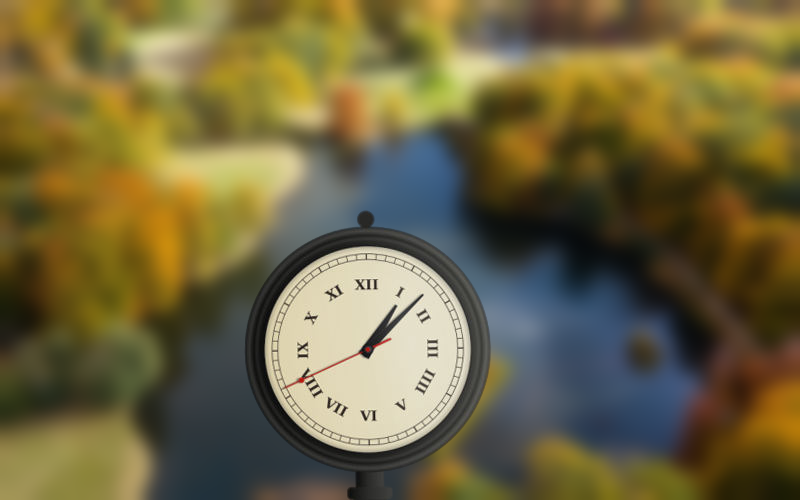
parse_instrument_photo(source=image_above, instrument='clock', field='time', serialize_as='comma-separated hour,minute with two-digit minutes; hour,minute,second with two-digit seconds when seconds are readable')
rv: 1,07,41
